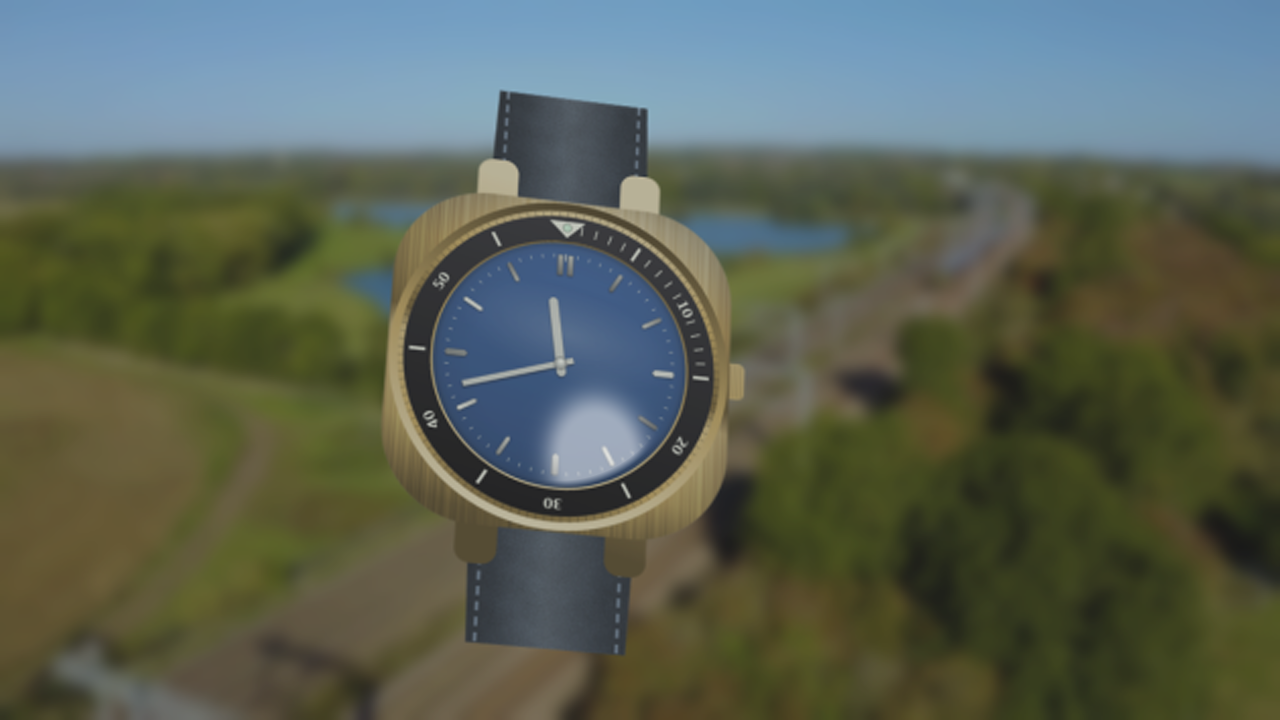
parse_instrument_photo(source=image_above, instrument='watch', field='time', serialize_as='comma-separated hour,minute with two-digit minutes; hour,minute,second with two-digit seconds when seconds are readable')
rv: 11,42
